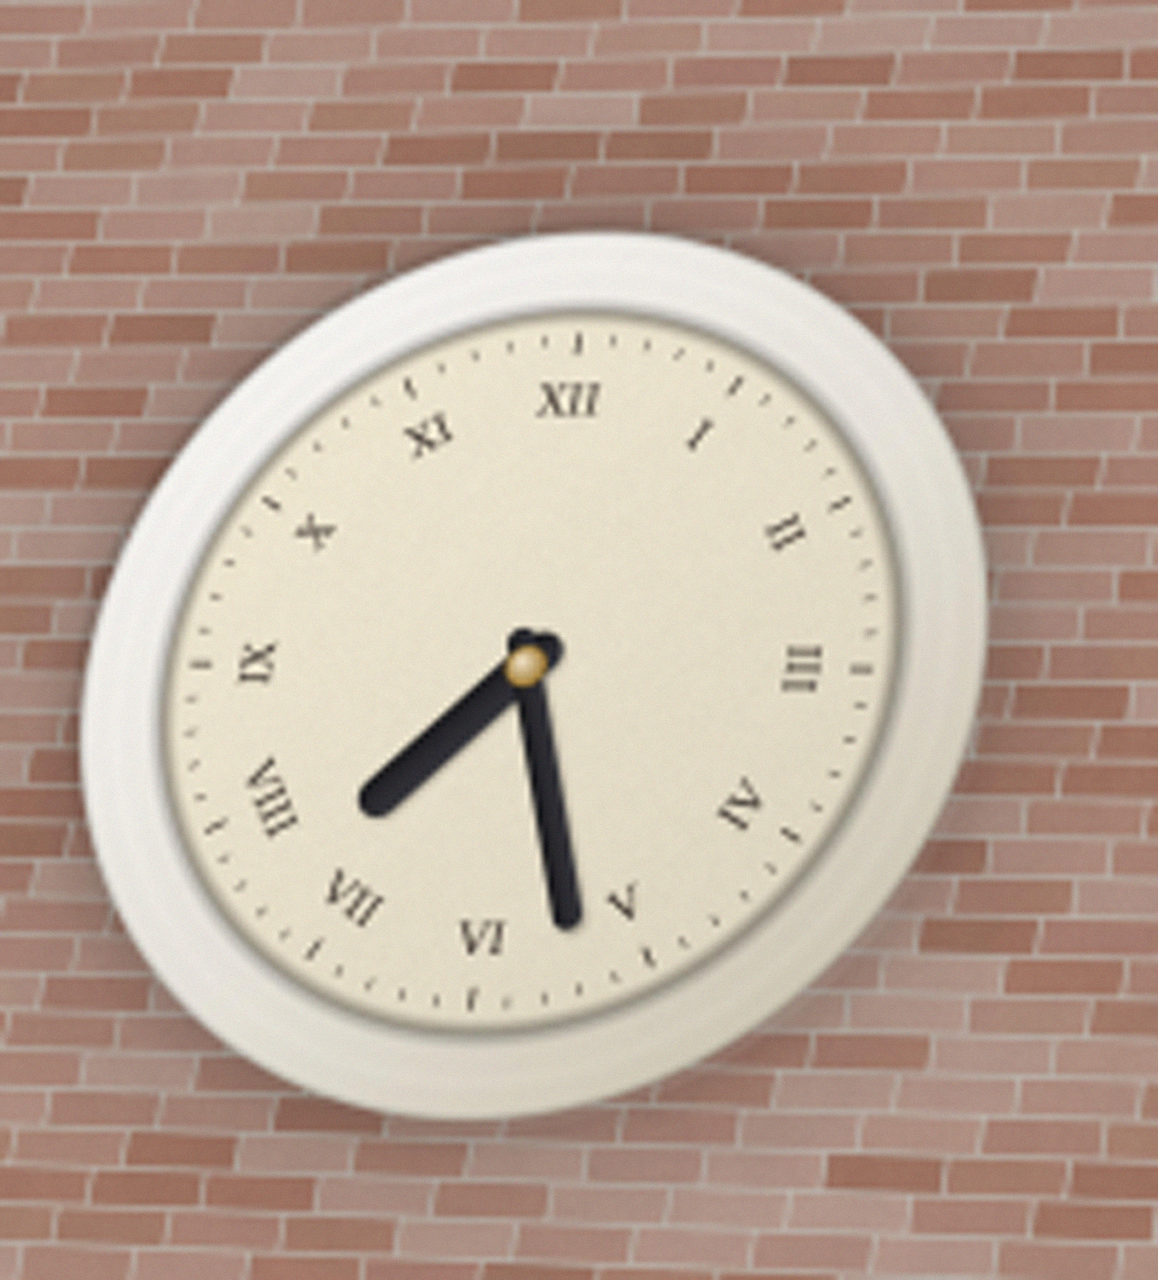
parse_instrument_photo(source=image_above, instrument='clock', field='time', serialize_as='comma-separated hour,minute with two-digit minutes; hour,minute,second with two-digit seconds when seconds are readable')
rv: 7,27
